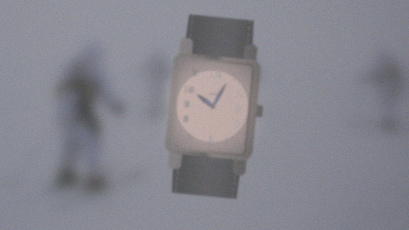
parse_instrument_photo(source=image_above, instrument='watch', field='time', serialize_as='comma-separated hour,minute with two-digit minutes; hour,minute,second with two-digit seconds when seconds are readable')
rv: 10,04
